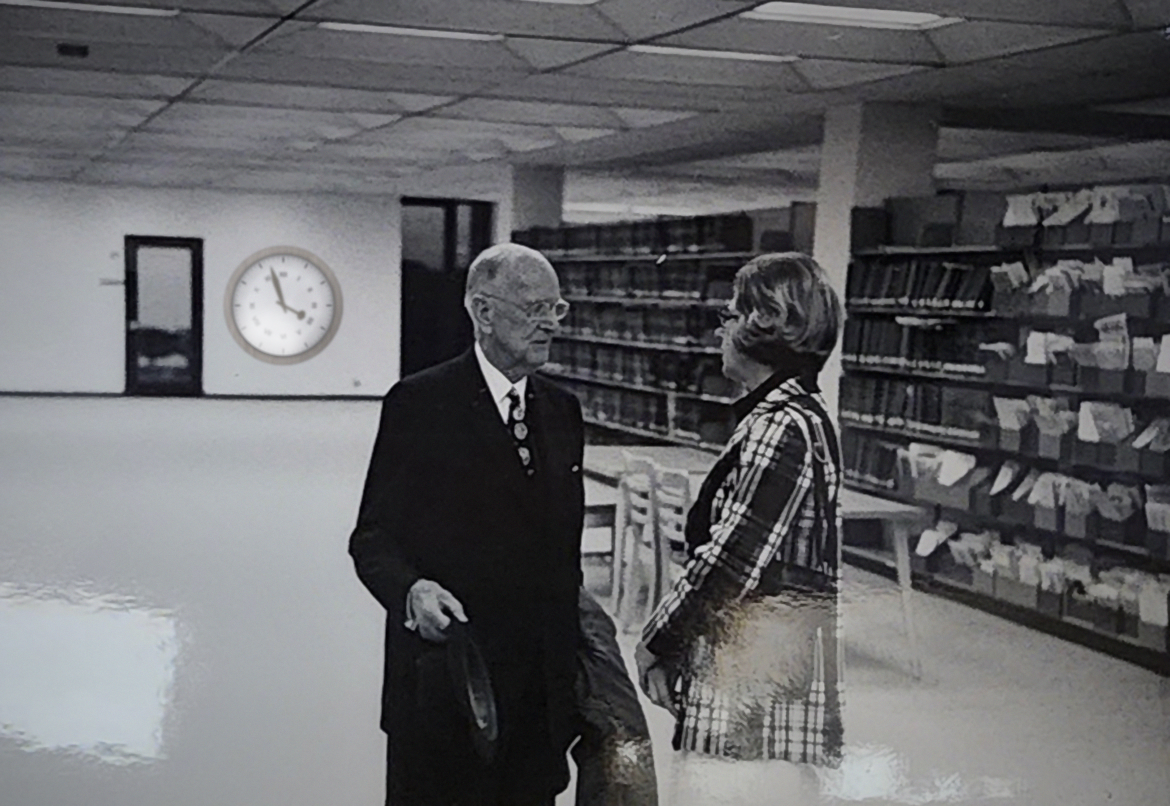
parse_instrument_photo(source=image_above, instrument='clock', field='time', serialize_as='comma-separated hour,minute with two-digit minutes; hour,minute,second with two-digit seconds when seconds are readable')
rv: 3,57
